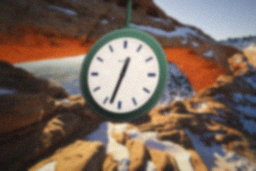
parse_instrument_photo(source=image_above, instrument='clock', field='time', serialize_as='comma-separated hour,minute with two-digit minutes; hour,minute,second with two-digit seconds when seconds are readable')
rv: 12,33
